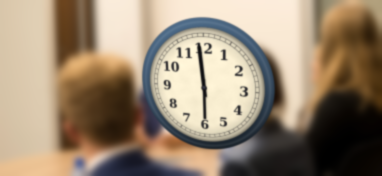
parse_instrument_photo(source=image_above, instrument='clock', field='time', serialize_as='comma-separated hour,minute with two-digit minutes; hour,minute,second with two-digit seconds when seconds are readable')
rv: 5,59
